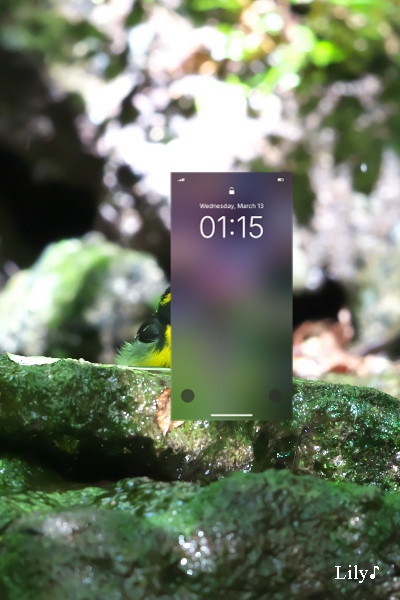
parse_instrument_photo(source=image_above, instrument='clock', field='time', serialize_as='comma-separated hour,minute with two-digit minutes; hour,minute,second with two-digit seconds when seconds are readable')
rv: 1,15
